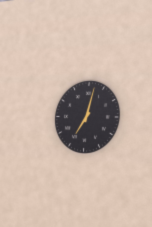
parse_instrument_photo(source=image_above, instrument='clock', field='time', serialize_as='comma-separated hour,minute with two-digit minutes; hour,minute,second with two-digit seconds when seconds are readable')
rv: 7,02
